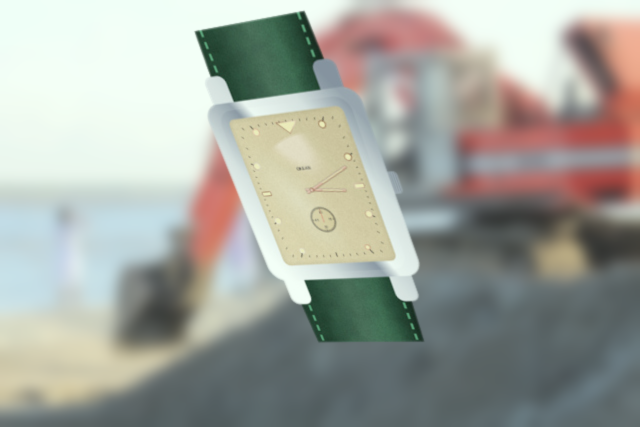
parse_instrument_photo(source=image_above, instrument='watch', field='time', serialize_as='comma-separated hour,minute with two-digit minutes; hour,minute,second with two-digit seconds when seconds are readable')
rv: 3,11
